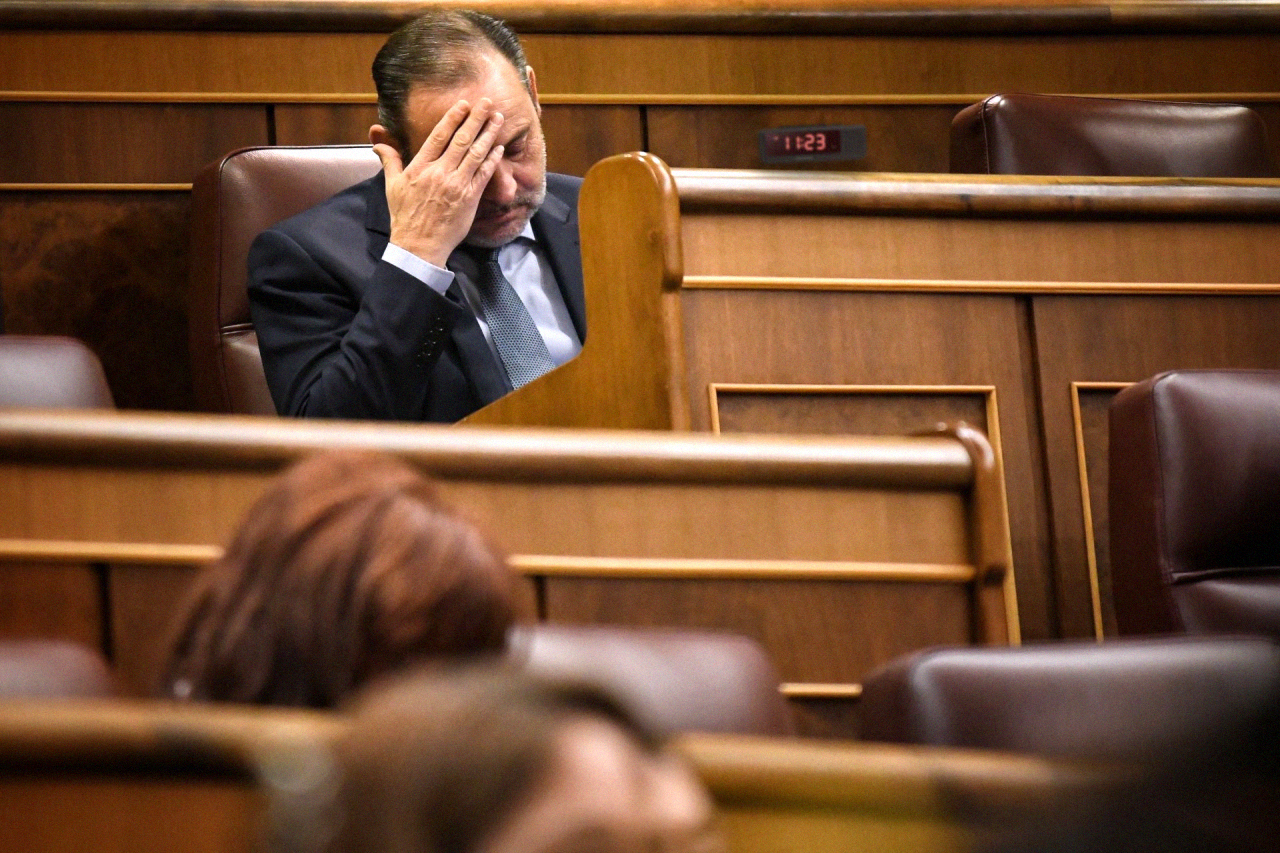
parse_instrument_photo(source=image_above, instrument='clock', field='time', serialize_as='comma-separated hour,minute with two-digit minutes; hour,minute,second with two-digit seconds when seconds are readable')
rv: 11,23
